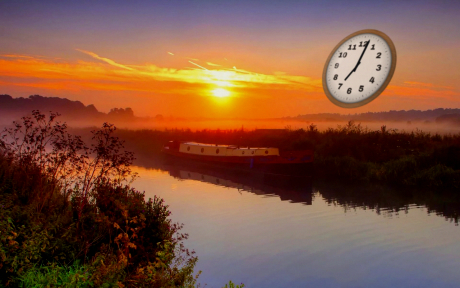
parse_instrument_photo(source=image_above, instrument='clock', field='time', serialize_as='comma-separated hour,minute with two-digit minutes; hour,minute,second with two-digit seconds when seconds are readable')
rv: 7,02
